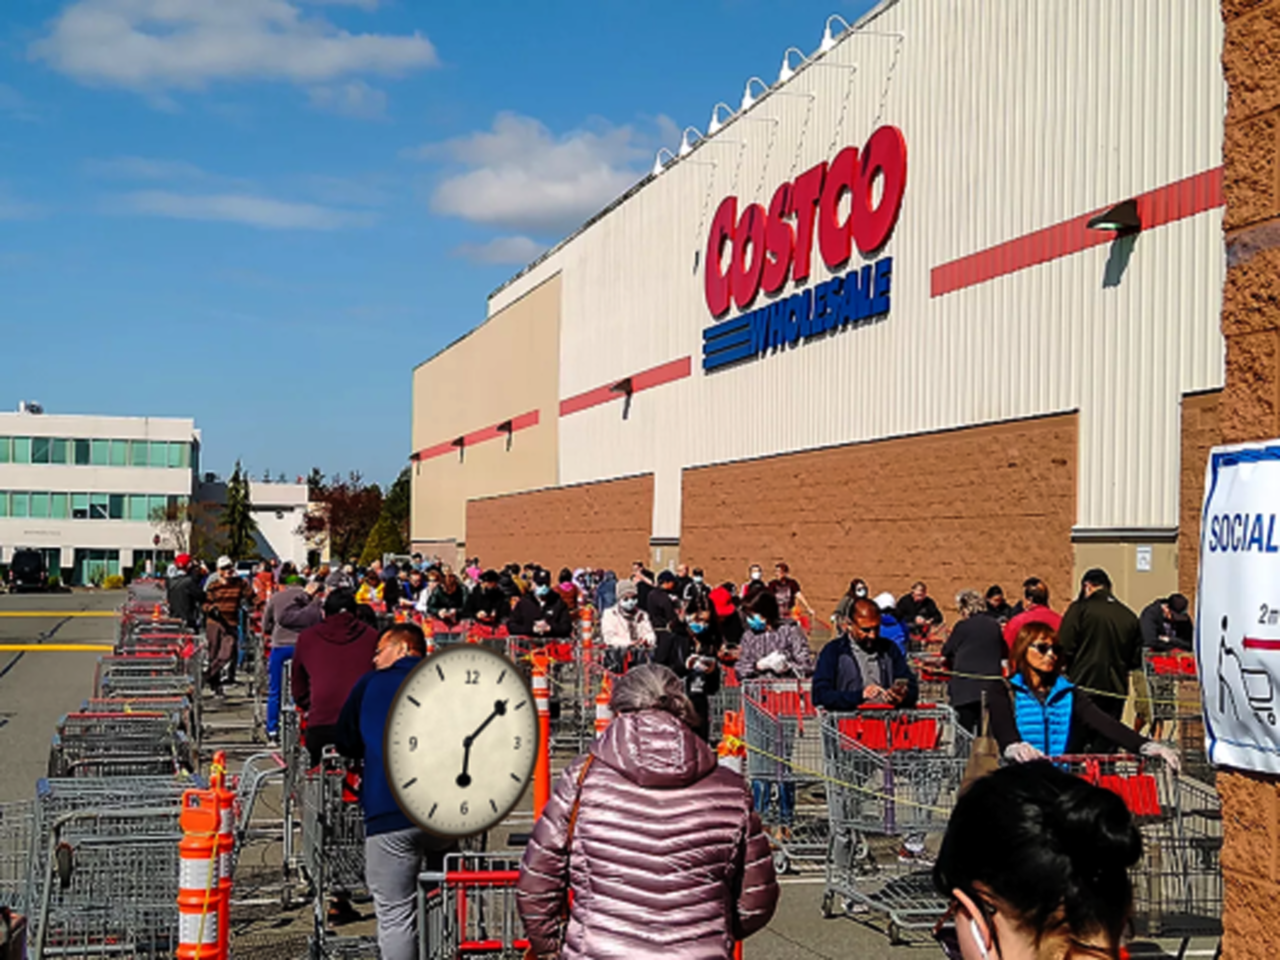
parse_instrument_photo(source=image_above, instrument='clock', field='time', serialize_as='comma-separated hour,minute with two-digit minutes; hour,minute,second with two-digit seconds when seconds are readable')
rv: 6,08
